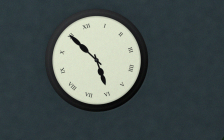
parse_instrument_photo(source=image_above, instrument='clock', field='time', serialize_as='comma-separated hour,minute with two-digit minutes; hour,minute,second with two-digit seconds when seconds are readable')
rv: 5,55
